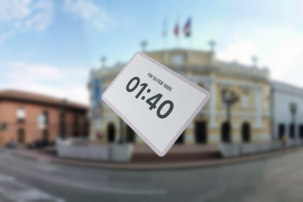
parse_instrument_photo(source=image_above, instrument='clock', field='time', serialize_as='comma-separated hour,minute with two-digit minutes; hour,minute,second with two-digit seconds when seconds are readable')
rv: 1,40
